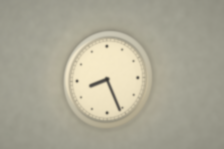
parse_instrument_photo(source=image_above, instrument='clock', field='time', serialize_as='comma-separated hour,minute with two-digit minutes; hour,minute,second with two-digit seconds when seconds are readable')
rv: 8,26
